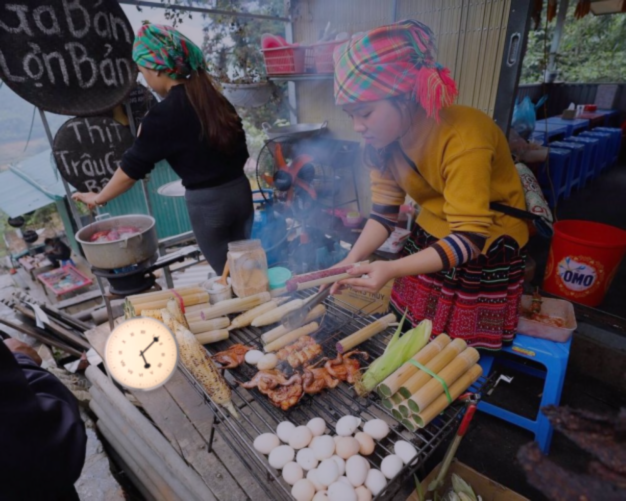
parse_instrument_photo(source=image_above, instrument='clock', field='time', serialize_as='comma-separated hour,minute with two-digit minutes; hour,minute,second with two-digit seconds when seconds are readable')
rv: 5,07
